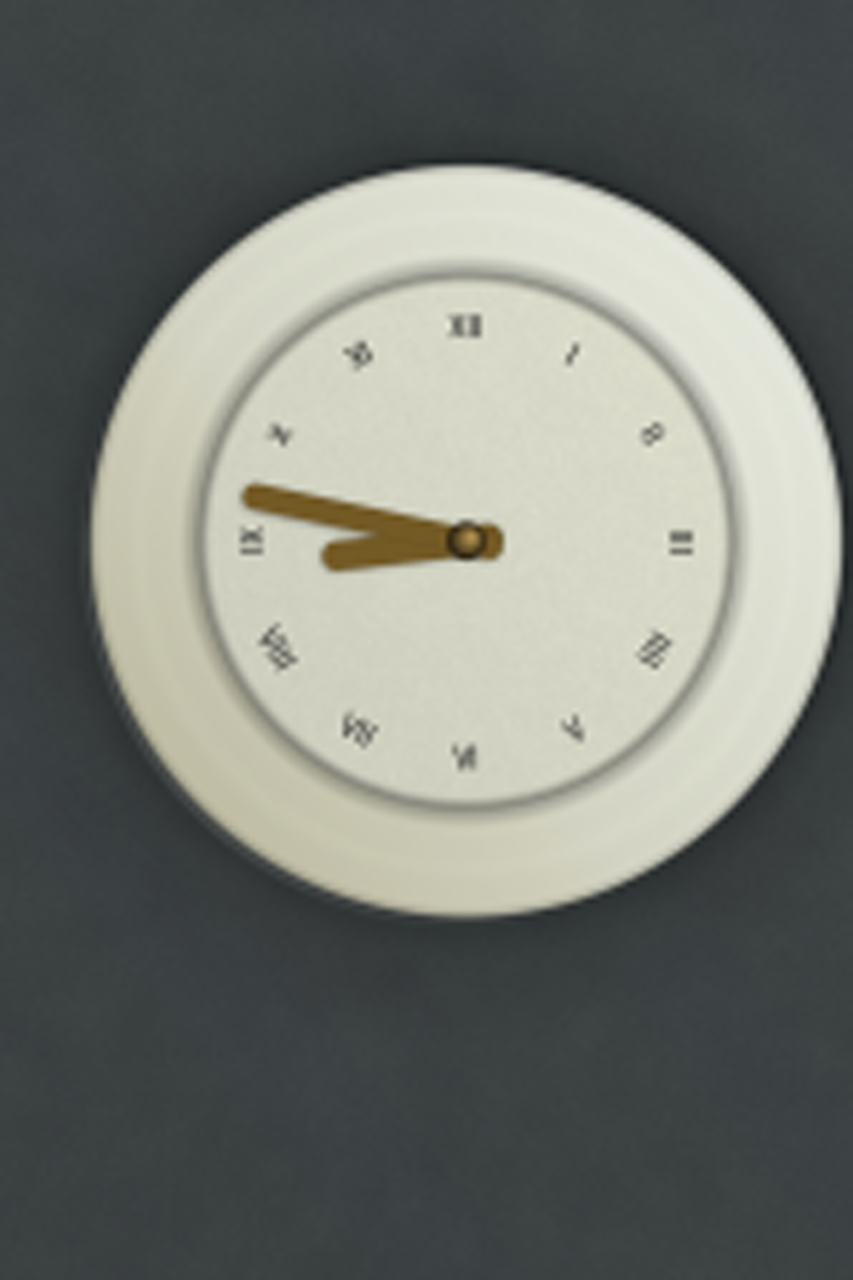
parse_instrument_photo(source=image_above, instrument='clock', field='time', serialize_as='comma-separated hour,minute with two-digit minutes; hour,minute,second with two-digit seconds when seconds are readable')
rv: 8,47
